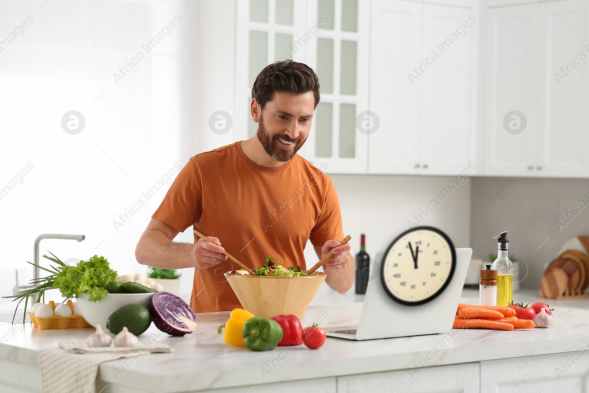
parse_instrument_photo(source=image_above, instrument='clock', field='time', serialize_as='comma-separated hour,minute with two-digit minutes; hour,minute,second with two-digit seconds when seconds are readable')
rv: 11,56
